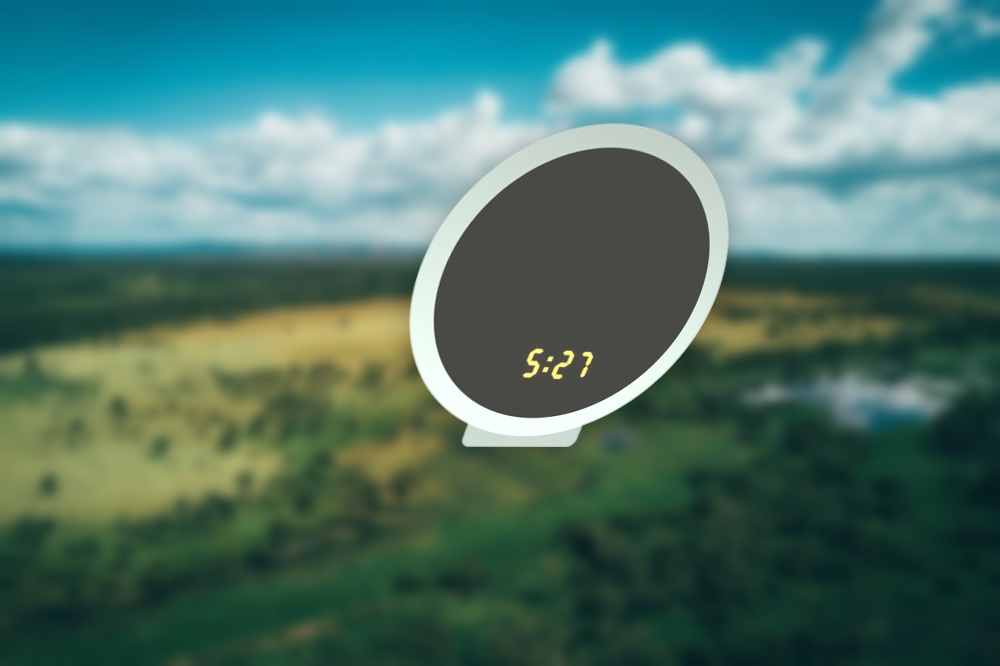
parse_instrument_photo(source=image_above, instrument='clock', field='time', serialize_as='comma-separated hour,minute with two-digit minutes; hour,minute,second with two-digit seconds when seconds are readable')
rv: 5,27
